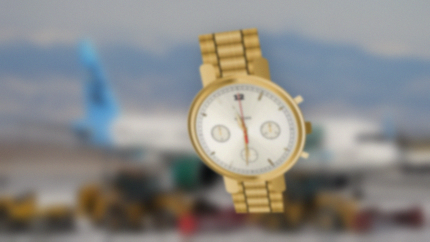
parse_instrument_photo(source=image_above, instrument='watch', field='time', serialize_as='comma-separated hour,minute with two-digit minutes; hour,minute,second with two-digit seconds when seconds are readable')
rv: 11,31
